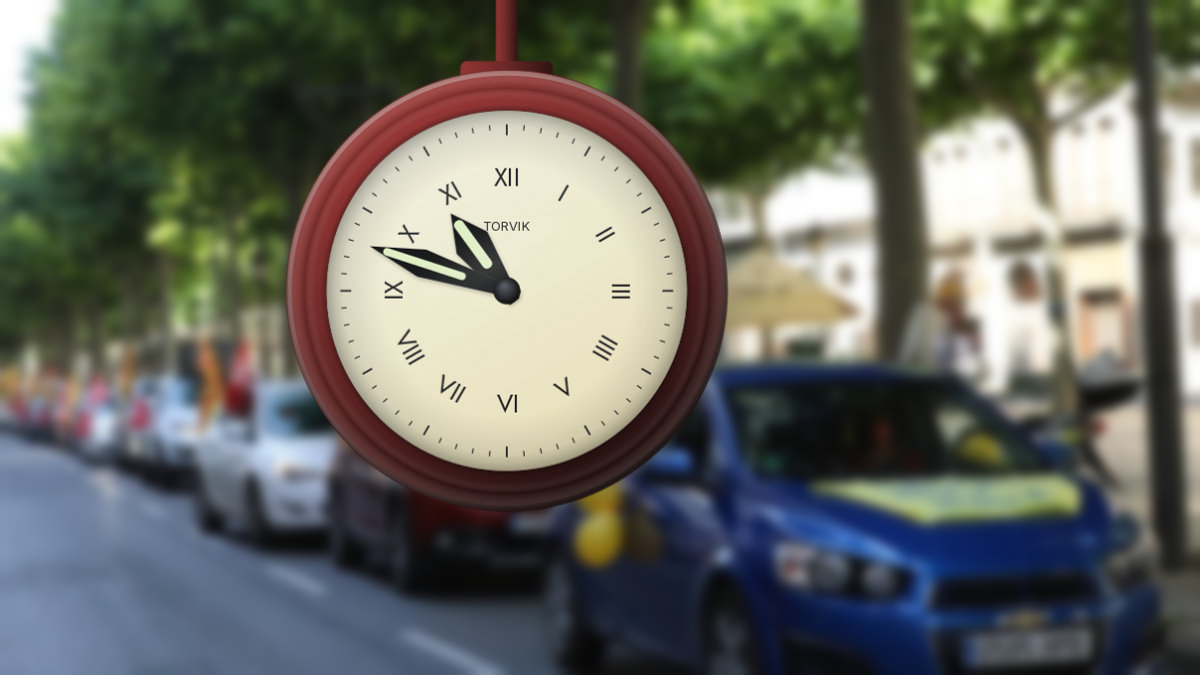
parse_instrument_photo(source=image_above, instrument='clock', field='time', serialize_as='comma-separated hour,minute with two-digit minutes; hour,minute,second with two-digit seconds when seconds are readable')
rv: 10,48
